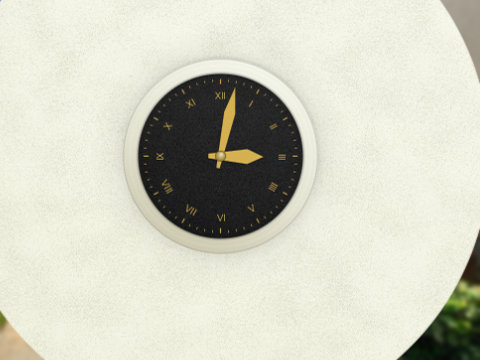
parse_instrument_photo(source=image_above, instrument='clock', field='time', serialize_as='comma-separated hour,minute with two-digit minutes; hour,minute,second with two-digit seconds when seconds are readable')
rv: 3,02
